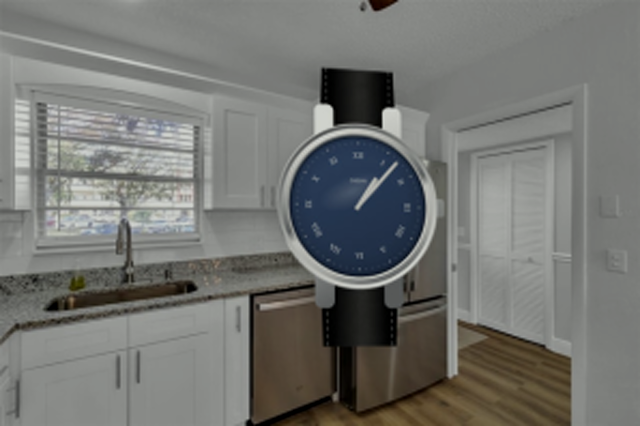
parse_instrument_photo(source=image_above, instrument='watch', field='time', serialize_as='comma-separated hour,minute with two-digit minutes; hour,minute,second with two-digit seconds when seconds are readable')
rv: 1,07
